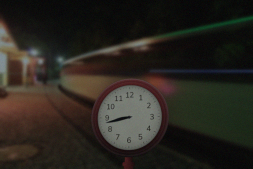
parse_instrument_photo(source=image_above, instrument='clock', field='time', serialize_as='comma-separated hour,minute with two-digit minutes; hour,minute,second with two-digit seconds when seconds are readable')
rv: 8,43
